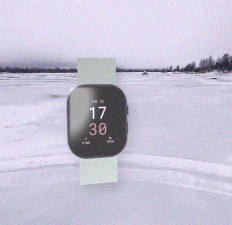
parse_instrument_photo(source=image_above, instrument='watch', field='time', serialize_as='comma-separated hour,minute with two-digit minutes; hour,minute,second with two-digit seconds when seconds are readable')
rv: 17,30
